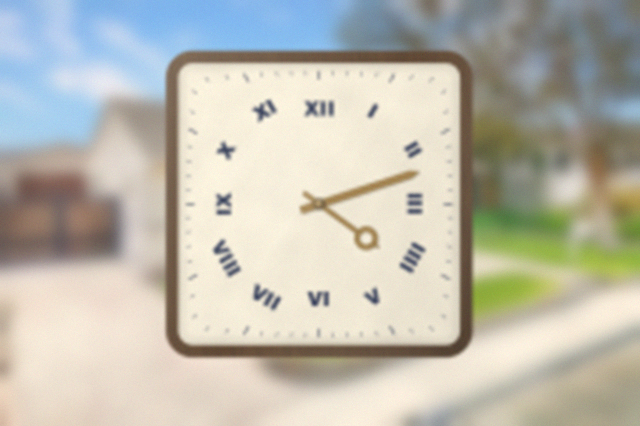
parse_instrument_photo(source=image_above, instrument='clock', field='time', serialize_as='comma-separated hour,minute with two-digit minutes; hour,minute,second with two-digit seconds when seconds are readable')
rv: 4,12
